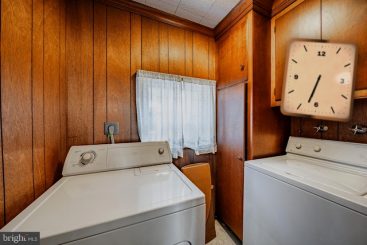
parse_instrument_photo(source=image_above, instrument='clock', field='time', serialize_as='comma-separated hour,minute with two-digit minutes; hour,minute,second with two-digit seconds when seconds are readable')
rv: 6,33
